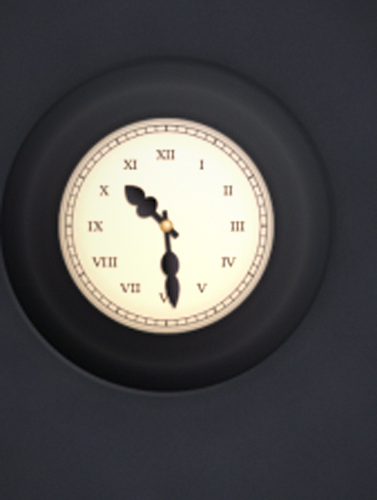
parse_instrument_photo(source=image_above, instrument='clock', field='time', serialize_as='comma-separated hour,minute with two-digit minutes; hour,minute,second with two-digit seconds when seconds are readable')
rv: 10,29
